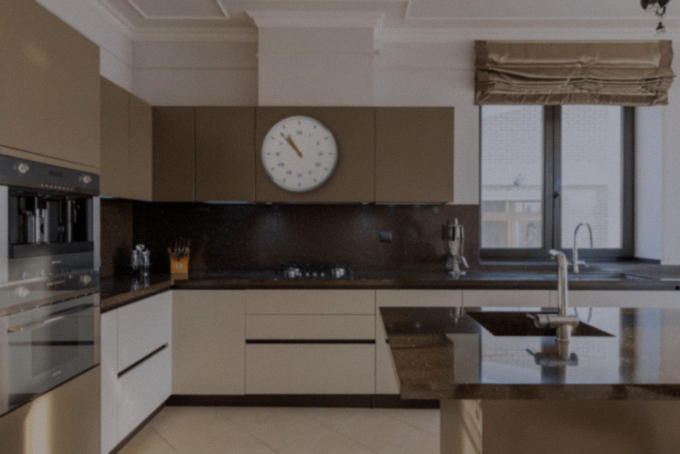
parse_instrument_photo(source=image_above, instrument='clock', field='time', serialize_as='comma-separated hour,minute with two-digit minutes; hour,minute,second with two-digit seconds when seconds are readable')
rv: 10,53
